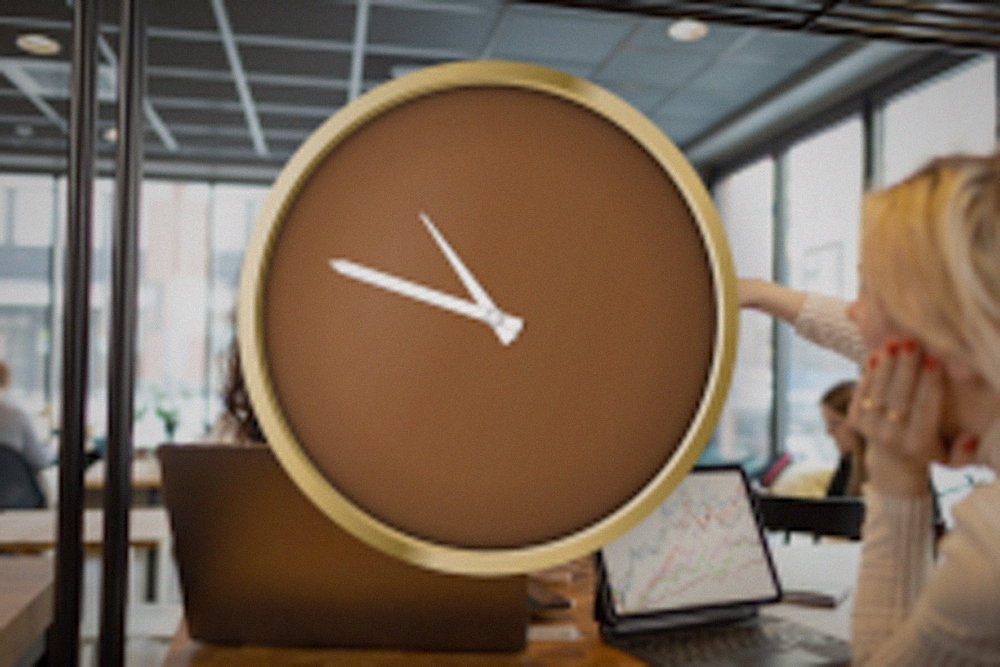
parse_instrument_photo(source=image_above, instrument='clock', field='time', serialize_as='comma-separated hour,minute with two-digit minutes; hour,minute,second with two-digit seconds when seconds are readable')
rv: 10,48
